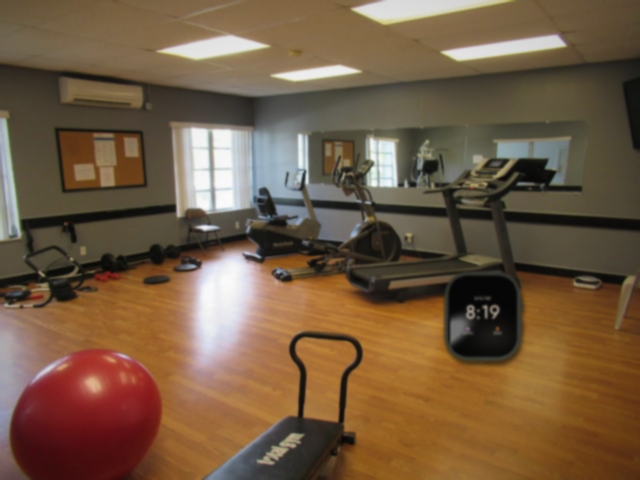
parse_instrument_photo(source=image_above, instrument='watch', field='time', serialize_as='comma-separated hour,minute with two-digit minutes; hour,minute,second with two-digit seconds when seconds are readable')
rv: 8,19
